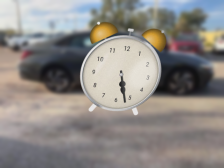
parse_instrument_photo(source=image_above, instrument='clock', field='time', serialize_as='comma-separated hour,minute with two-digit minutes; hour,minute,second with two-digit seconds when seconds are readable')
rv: 5,27
